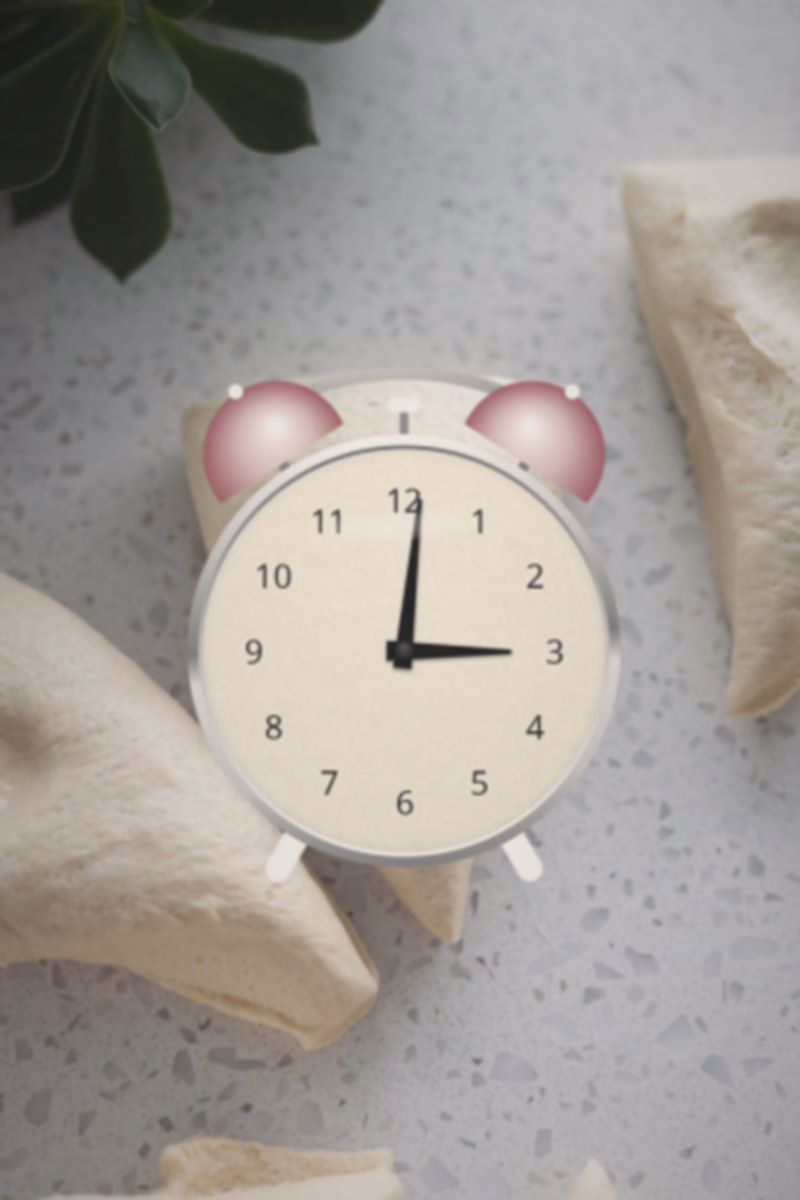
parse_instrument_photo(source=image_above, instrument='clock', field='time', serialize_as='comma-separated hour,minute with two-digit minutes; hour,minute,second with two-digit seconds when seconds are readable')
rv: 3,01
